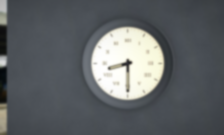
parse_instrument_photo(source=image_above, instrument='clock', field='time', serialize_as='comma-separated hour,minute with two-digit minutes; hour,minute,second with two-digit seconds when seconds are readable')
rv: 8,30
